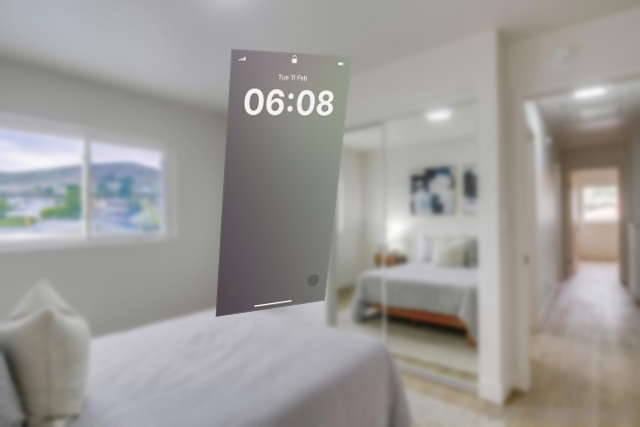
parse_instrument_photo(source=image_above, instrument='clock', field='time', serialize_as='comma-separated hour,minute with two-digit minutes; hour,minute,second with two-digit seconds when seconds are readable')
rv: 6,08
